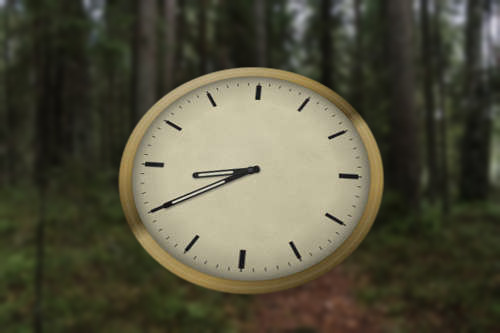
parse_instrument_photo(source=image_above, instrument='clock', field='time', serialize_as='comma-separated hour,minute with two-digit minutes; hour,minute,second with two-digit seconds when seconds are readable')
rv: 8,40
